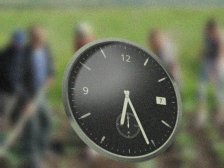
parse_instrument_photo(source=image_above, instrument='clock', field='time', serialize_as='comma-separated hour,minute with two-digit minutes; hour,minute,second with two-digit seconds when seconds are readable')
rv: 6,26
